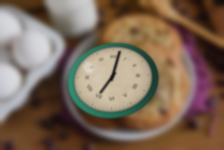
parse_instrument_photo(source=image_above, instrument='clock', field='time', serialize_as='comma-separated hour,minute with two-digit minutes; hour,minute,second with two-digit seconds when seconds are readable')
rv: 7,02
